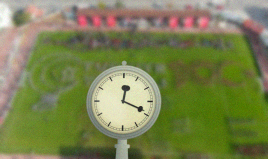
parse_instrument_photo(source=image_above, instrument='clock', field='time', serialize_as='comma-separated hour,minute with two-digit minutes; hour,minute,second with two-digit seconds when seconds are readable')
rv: 12,19
